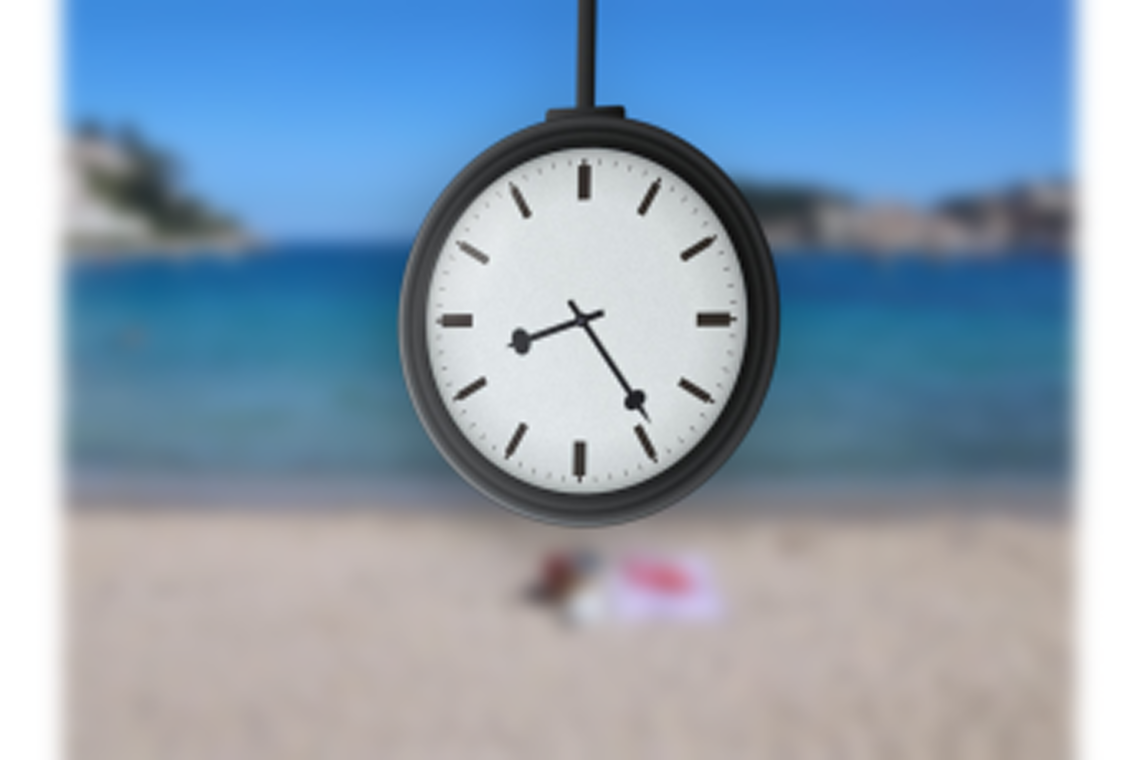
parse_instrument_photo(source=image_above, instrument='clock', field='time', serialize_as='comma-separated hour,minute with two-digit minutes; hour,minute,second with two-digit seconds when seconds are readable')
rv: 8,24
